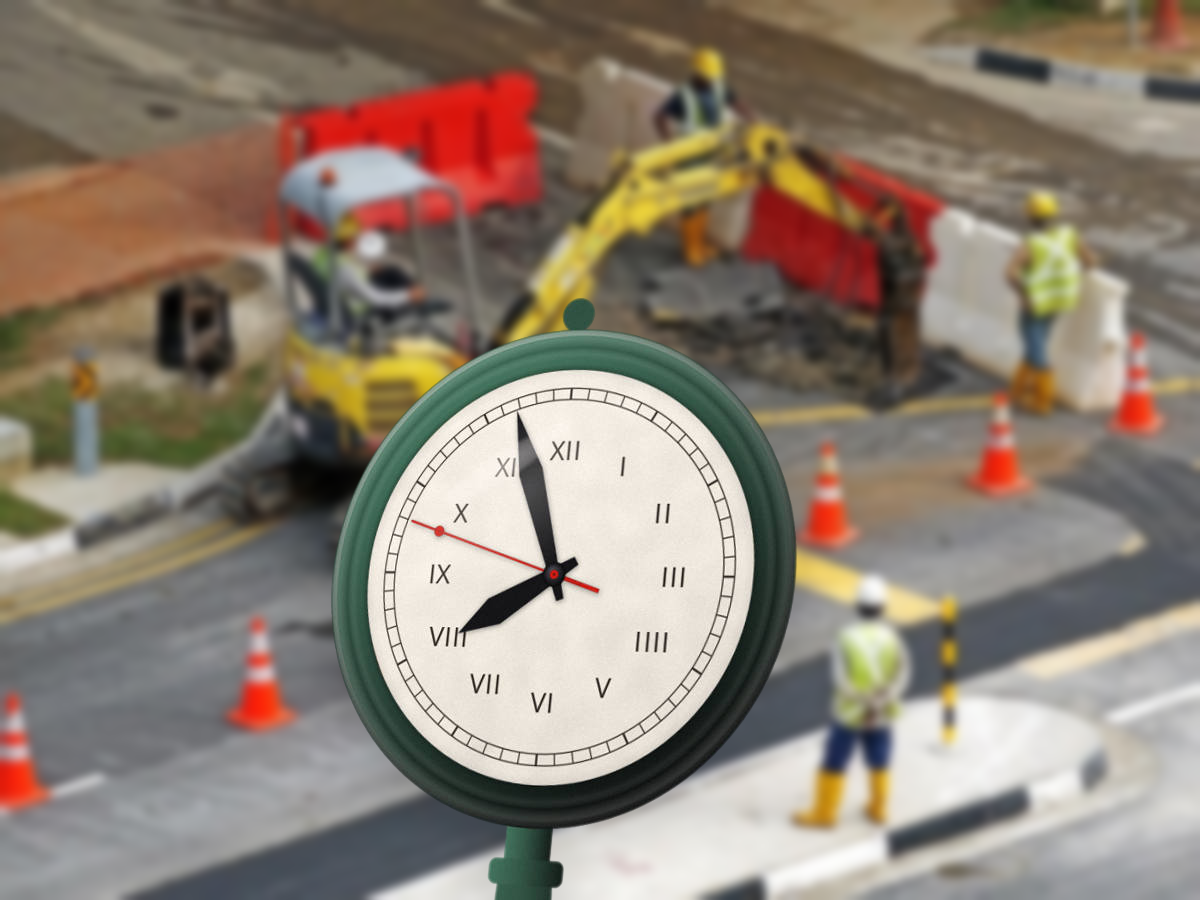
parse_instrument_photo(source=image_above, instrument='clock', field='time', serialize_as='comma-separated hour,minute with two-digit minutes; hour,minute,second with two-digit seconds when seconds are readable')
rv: 7,56,48
